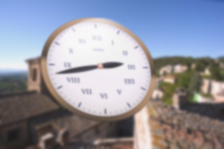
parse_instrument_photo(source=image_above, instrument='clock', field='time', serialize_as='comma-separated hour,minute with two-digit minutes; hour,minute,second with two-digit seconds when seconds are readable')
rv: 2,43
